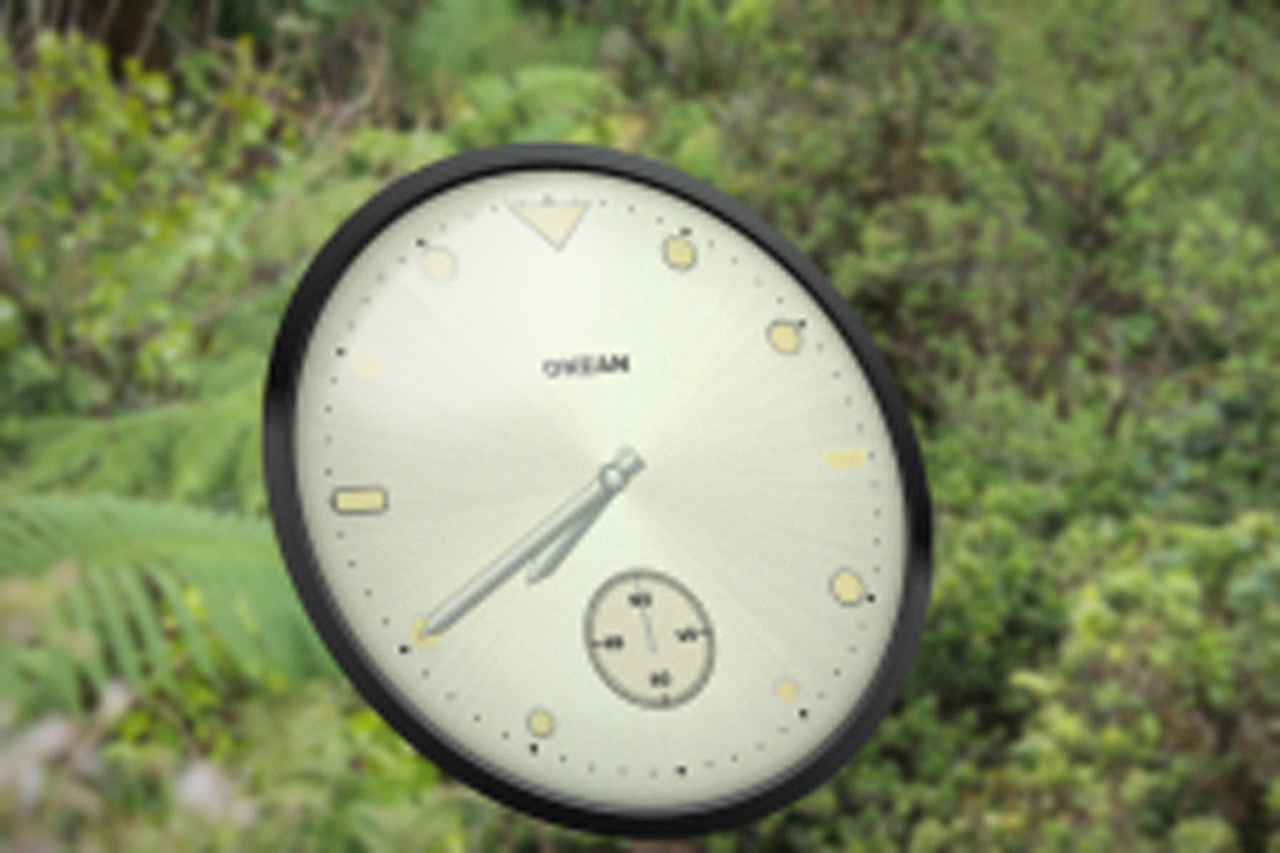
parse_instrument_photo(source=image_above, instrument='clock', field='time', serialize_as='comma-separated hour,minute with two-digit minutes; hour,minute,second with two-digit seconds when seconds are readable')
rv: 7,40
